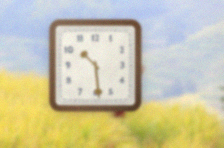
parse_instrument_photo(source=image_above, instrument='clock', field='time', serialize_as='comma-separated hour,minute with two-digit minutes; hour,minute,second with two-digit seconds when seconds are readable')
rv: 10,29
